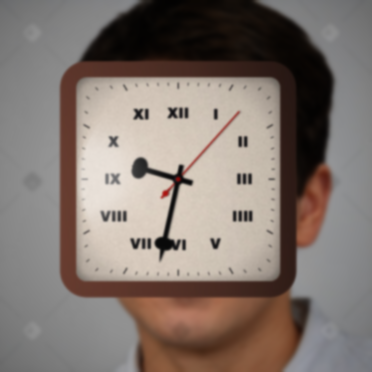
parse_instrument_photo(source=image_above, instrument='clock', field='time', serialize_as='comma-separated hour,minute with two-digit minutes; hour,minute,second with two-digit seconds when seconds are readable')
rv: 9,32,07
